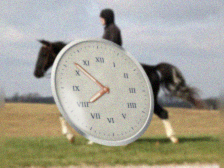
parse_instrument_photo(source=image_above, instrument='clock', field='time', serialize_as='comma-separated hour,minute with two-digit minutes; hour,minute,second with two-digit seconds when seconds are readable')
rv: 7,52
